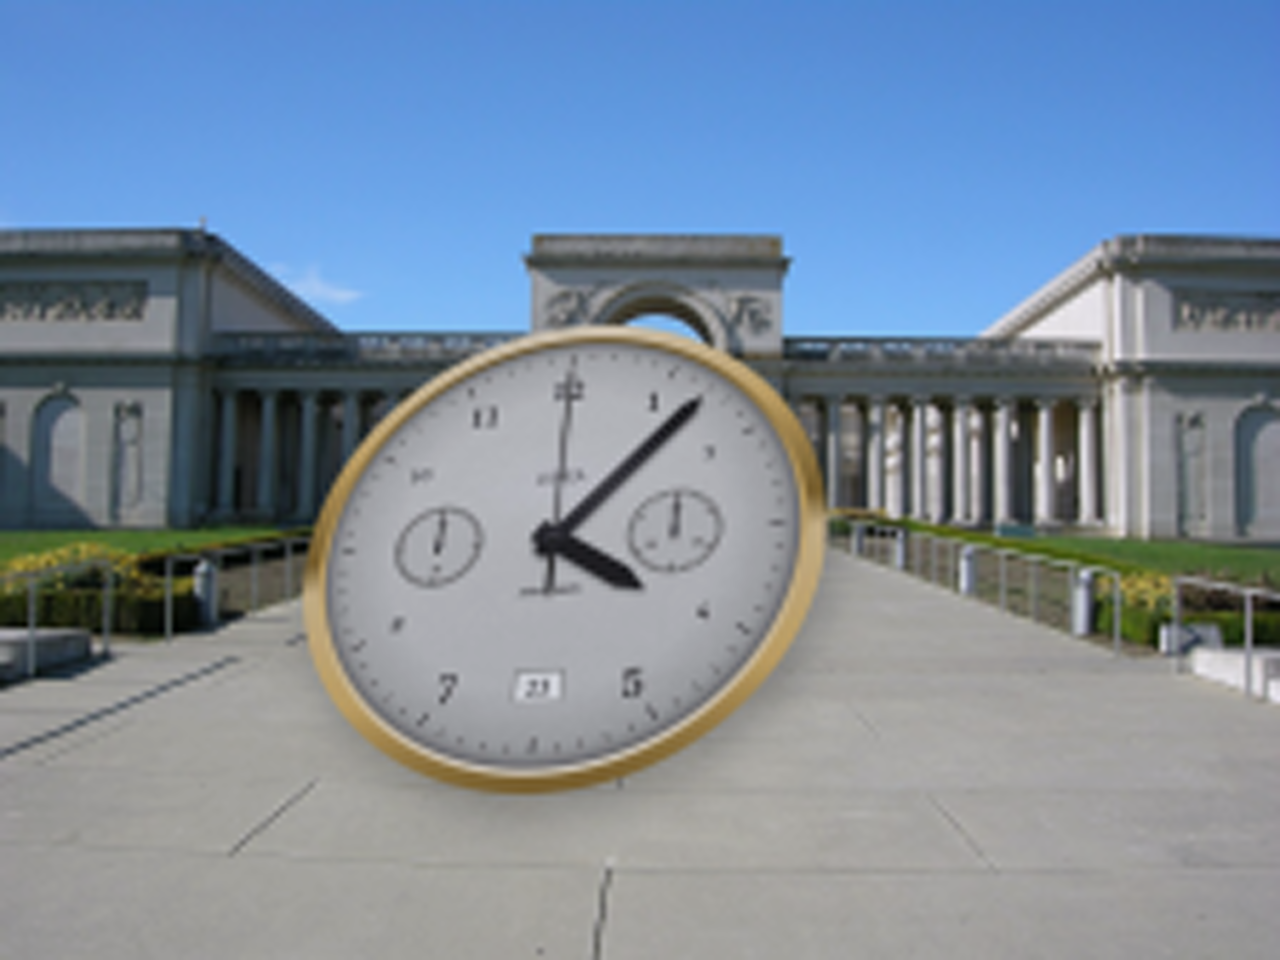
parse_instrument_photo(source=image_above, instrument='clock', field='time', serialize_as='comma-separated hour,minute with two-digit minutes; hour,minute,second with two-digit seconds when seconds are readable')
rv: 4,07
